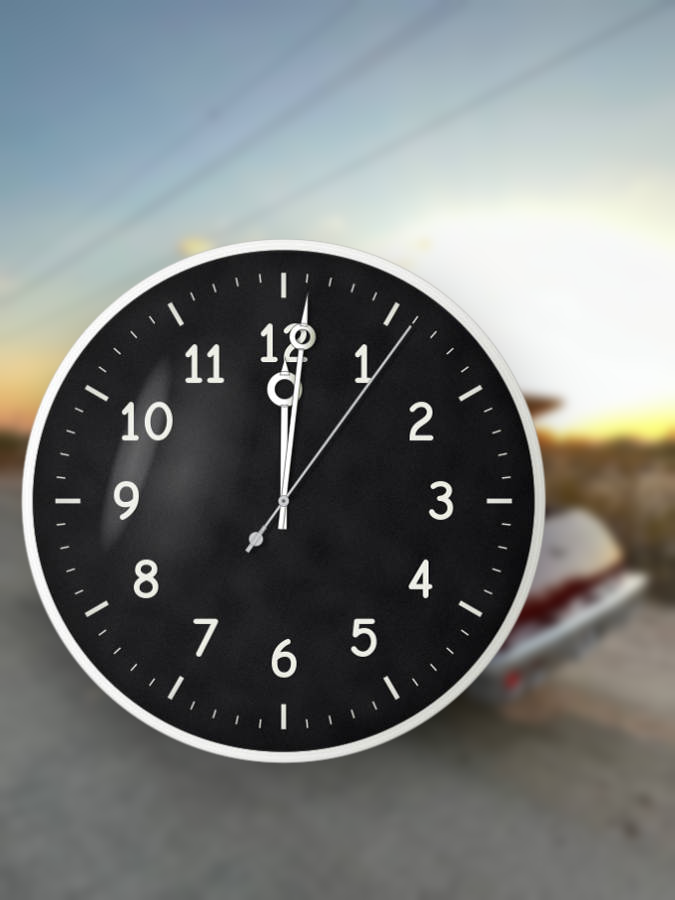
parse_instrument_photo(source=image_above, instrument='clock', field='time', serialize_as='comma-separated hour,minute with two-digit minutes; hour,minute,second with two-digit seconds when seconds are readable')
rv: 12,01,06
